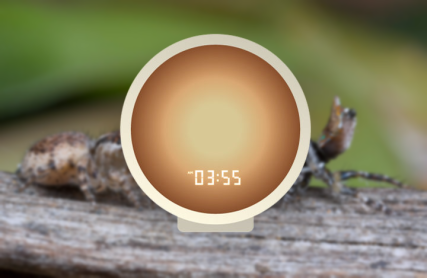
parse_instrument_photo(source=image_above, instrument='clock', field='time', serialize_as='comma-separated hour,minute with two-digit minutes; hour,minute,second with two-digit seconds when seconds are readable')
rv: 3,55
